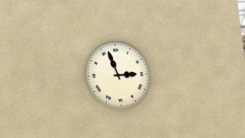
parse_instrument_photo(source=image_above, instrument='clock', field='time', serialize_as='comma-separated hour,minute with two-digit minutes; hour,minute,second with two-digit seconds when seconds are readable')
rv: 2,57
